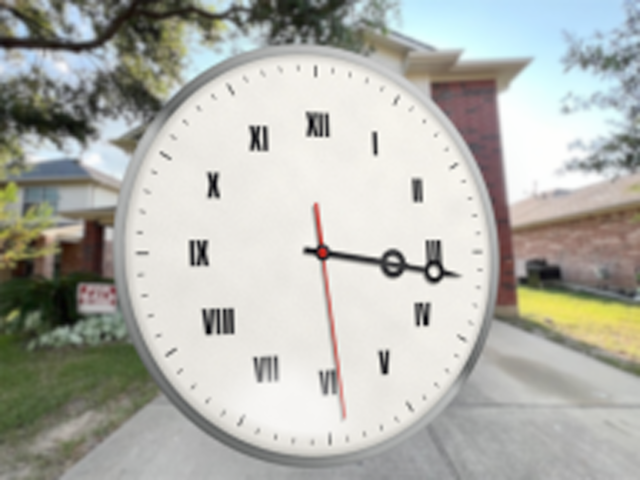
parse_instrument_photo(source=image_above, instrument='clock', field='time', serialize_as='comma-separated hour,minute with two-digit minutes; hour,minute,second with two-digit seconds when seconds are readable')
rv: 3,16,29
